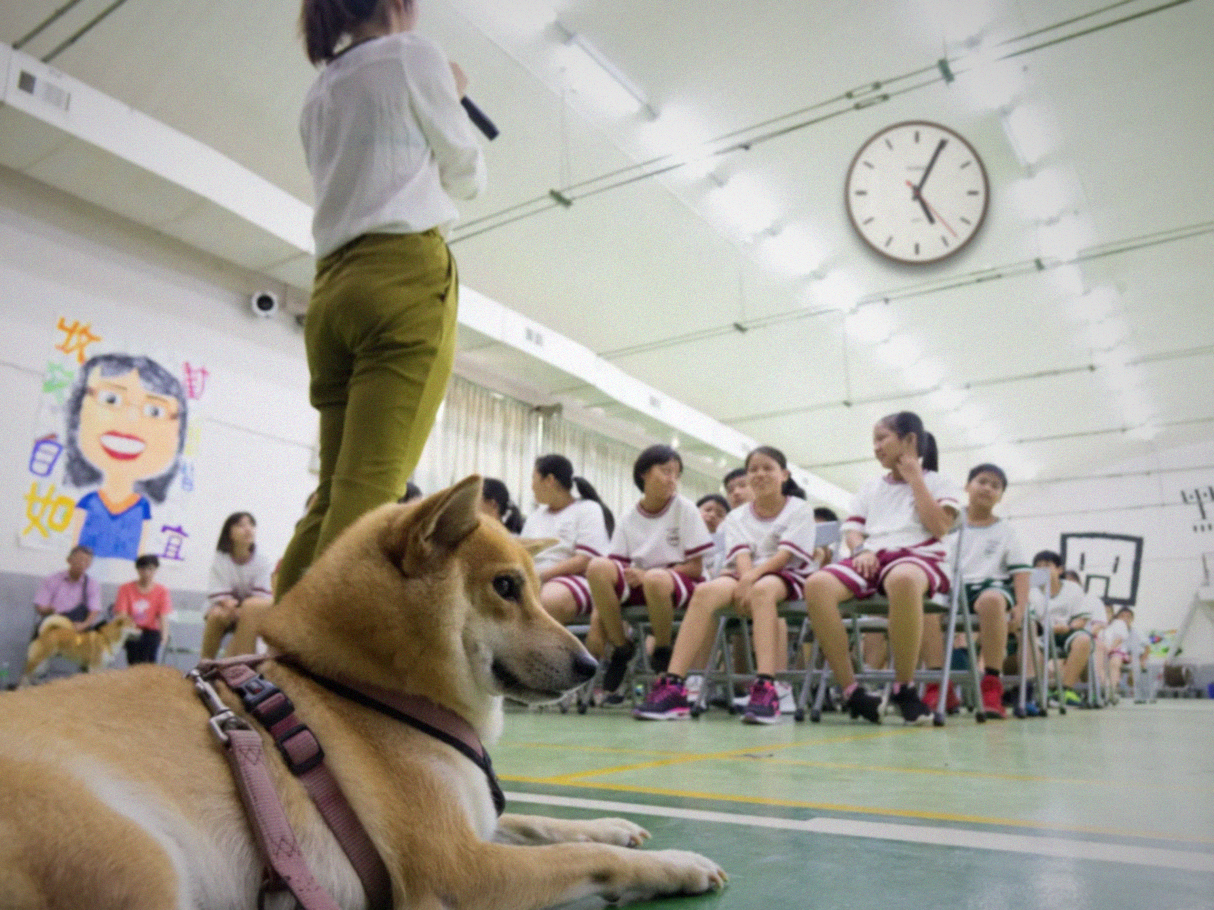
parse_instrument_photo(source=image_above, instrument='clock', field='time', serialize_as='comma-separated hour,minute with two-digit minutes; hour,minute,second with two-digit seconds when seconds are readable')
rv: 5,04,23
